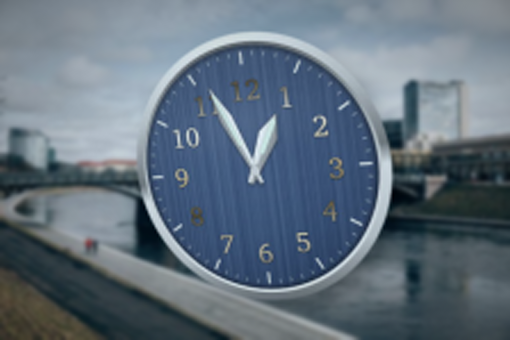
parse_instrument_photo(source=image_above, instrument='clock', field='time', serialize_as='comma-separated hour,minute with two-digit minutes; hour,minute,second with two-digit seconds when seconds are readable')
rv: 12,56
